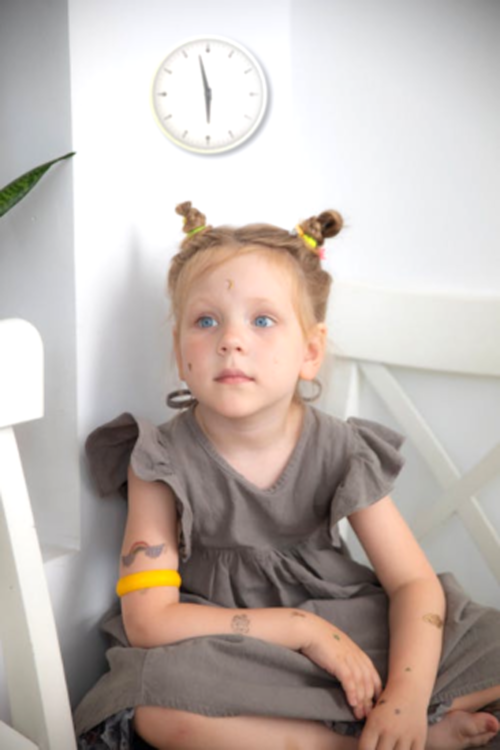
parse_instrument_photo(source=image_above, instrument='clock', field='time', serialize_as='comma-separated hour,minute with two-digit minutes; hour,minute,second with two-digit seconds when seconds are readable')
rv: 5,58
